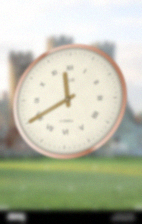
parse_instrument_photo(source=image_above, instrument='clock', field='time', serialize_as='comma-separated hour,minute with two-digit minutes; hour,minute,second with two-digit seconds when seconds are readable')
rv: 11,40
